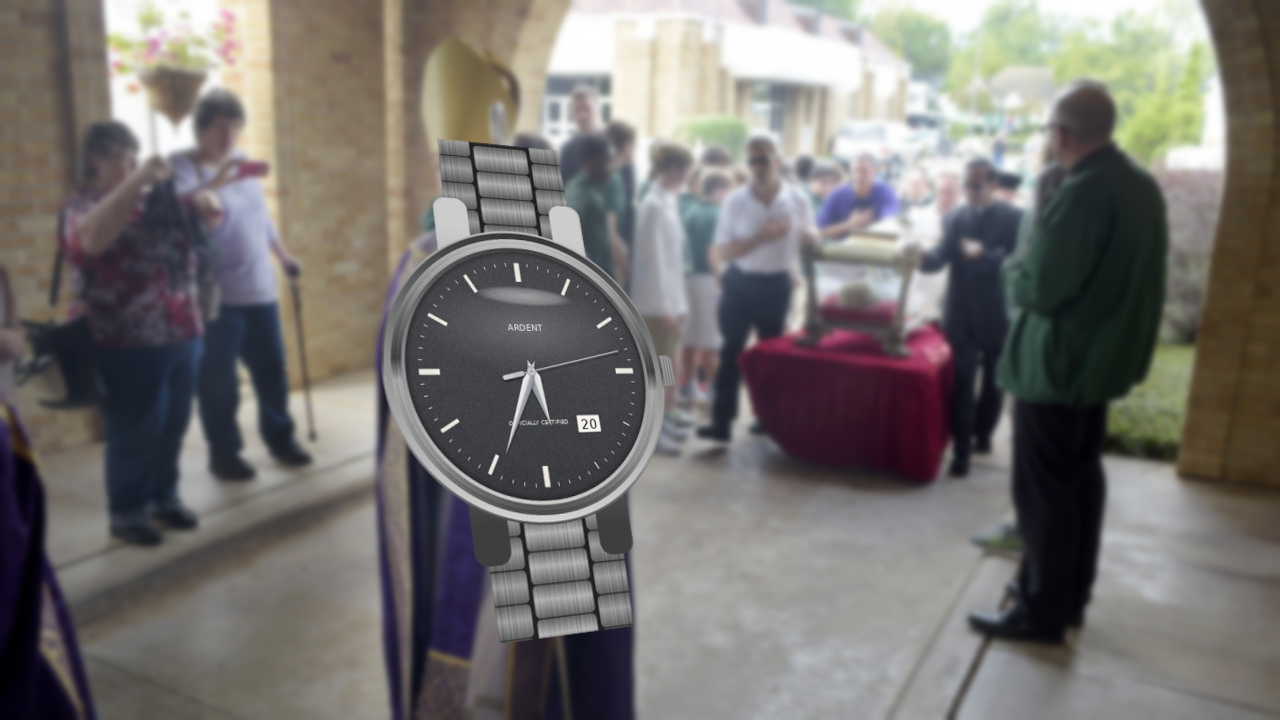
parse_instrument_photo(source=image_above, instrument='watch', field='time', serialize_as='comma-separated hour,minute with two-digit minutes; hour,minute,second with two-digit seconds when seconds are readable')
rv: 5,34,13
